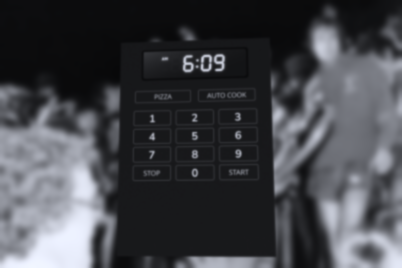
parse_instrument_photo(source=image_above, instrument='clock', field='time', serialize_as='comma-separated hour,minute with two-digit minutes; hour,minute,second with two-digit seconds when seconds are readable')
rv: 6,09
